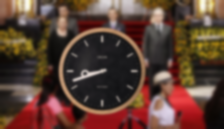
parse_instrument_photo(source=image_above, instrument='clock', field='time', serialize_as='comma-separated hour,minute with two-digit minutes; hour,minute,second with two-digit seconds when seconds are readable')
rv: 8,42
